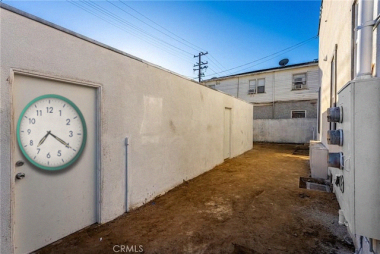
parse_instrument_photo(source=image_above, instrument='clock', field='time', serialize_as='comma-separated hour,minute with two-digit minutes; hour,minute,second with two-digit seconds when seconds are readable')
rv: 7,20
